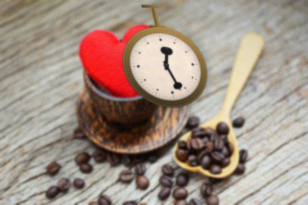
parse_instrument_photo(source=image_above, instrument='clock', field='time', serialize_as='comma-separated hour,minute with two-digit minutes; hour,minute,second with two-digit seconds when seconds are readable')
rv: 12,27
